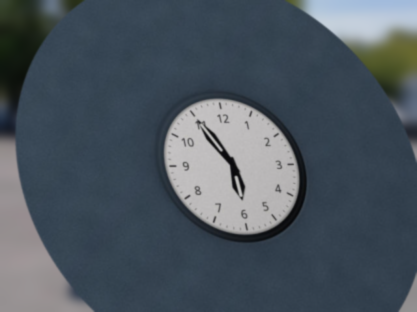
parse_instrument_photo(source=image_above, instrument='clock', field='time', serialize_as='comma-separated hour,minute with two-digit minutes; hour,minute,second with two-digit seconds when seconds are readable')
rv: 5,55
